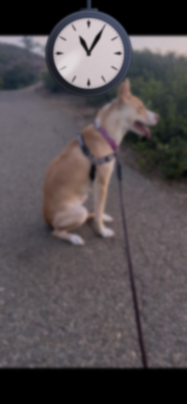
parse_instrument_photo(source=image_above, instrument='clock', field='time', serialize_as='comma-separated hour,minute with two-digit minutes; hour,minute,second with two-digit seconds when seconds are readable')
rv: 11,05
